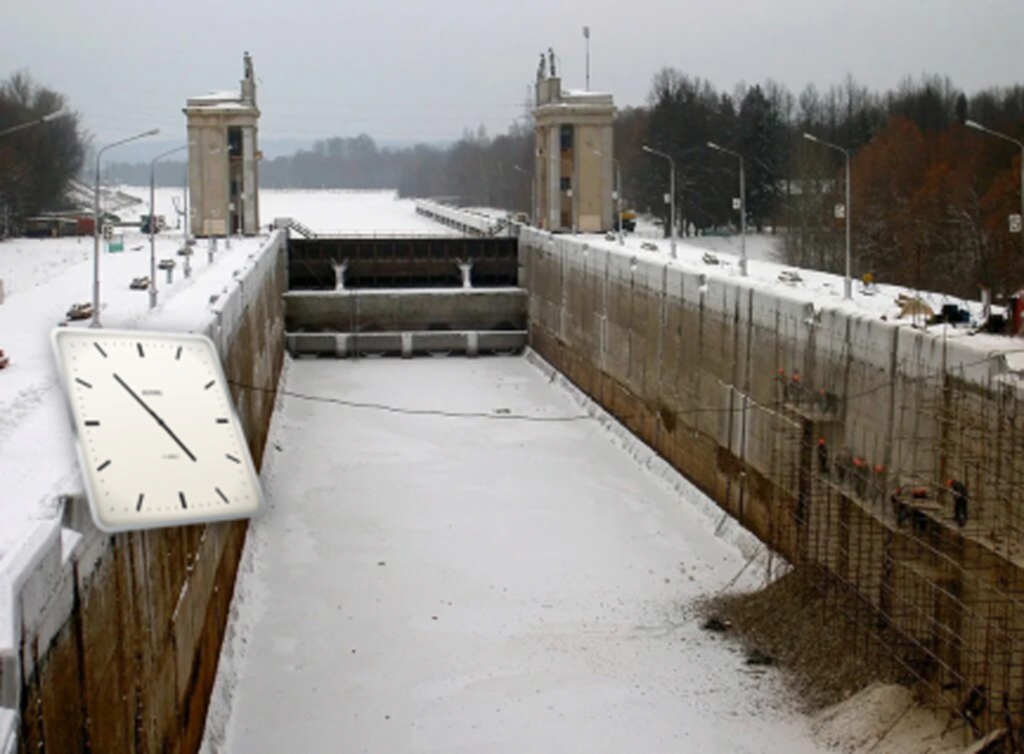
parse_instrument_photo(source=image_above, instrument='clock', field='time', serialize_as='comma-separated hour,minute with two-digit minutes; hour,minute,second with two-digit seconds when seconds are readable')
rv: 4,54
